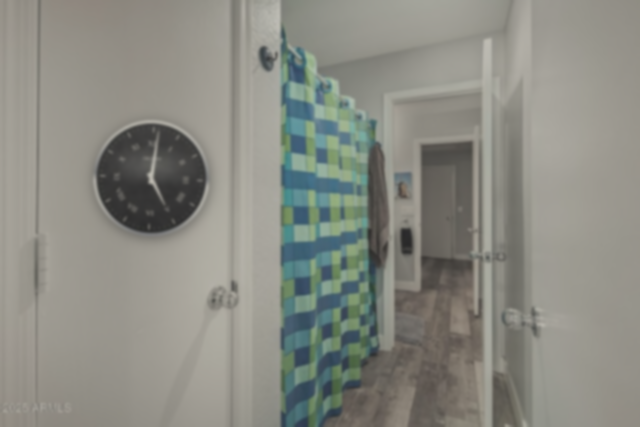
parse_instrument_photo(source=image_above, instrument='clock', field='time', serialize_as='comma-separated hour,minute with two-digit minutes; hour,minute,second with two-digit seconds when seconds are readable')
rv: 5,01
